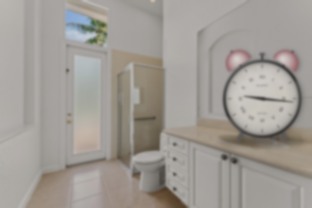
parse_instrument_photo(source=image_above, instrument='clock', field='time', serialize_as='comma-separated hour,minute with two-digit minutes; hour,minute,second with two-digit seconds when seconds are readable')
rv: 9,16
